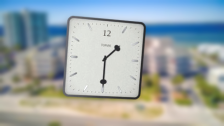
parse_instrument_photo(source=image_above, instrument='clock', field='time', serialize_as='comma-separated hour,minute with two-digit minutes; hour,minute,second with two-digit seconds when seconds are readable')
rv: 1,30
